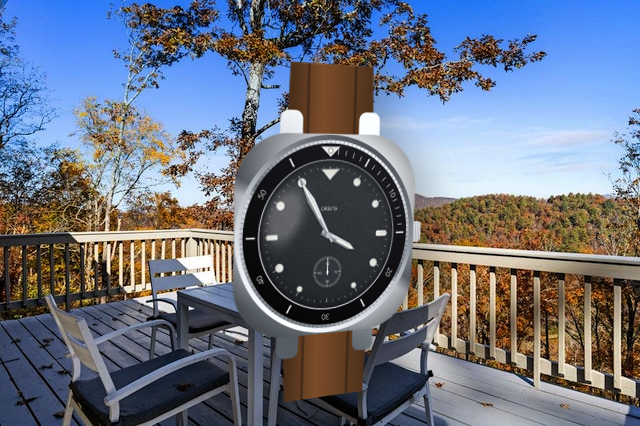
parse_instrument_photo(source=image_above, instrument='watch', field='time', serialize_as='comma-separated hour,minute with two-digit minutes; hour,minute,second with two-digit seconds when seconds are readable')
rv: 3,55
